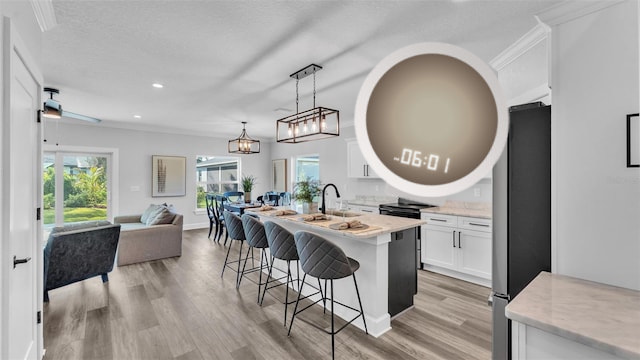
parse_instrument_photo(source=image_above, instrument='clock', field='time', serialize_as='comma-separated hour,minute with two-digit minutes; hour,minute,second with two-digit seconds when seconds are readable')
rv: 6,01
